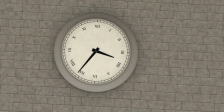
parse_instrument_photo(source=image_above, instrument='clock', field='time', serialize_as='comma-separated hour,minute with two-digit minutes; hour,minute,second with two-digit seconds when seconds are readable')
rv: 3,36
